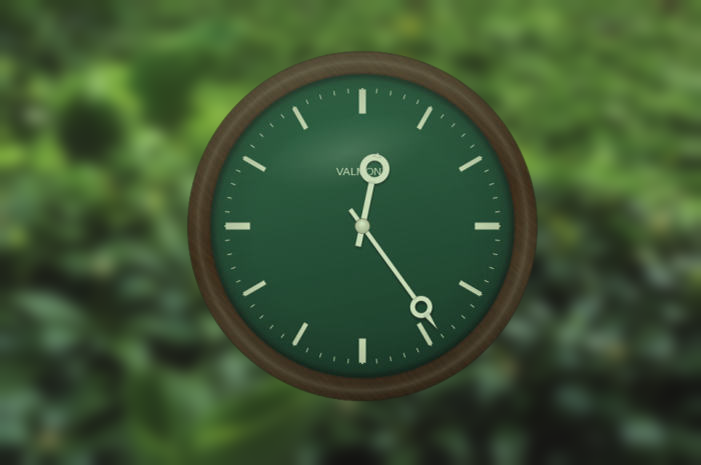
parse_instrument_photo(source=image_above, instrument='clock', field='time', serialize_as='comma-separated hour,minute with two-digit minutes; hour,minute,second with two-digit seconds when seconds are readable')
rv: 12,24
